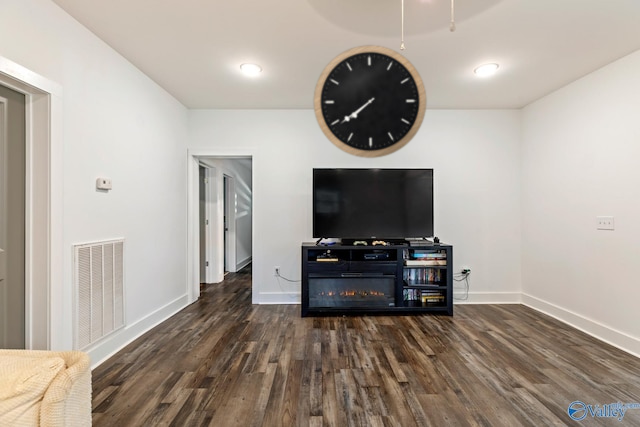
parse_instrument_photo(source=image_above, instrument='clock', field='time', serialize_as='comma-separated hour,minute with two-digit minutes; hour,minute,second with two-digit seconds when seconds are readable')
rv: 7,39
